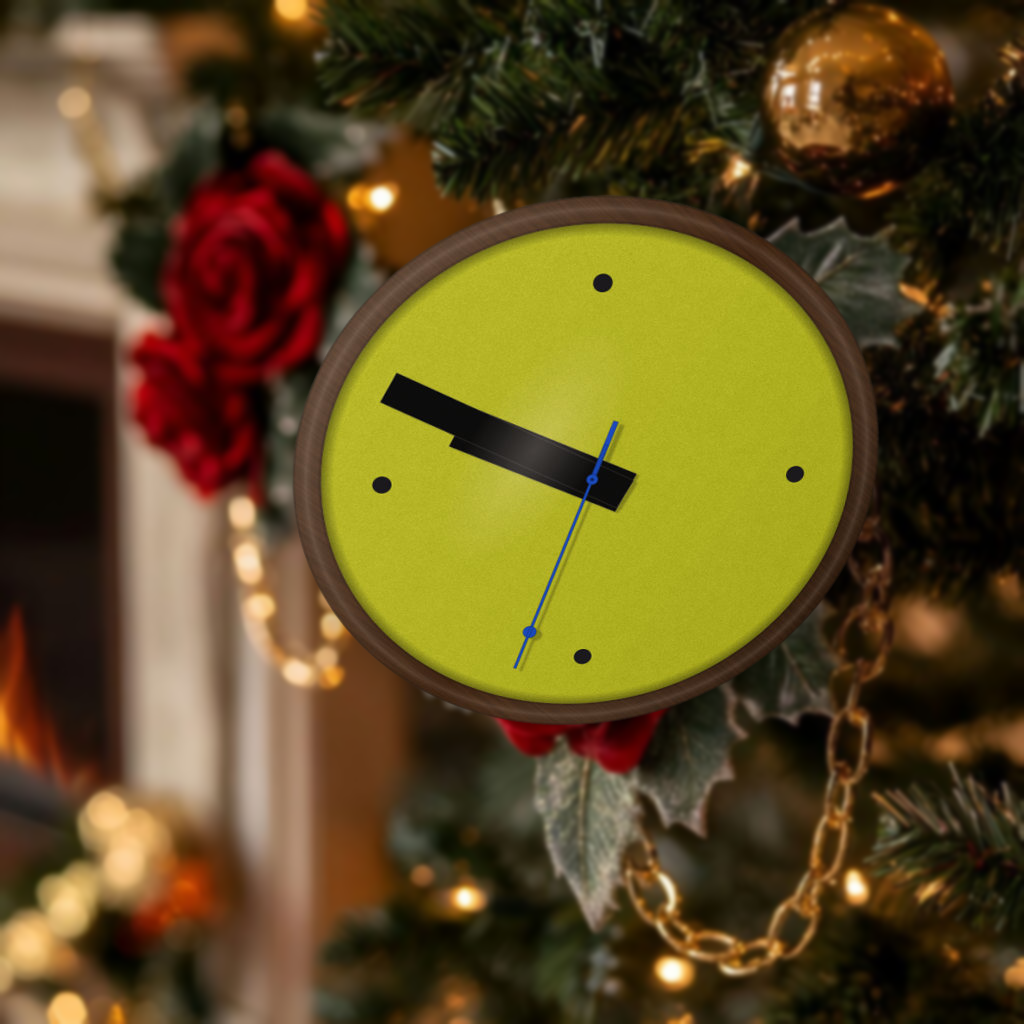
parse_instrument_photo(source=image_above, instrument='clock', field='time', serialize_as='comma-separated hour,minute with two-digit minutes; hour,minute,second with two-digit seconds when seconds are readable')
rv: 9,49,33
